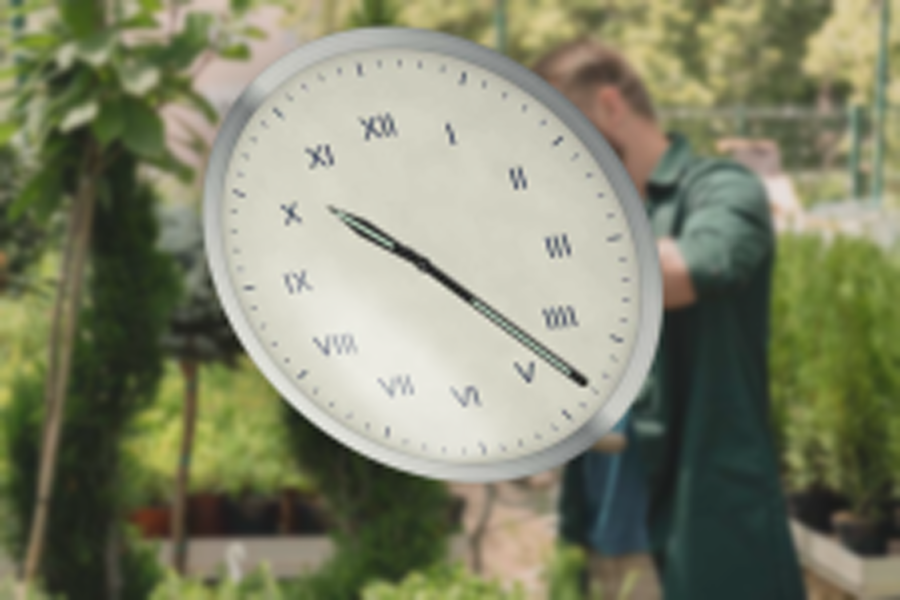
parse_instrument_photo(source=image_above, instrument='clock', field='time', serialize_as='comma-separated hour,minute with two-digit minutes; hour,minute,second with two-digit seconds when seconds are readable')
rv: 10,23
